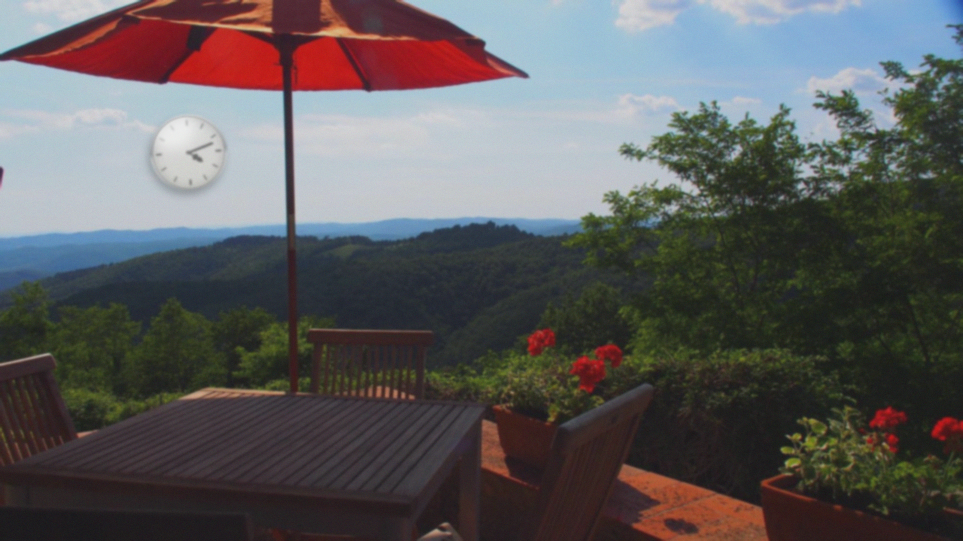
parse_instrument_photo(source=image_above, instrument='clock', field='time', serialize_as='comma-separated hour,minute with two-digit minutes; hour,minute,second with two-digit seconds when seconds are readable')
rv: 4,12
